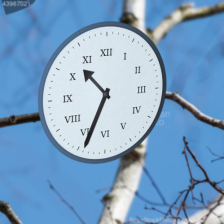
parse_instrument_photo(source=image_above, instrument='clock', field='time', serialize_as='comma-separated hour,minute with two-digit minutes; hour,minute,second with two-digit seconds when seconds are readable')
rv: 10,34
